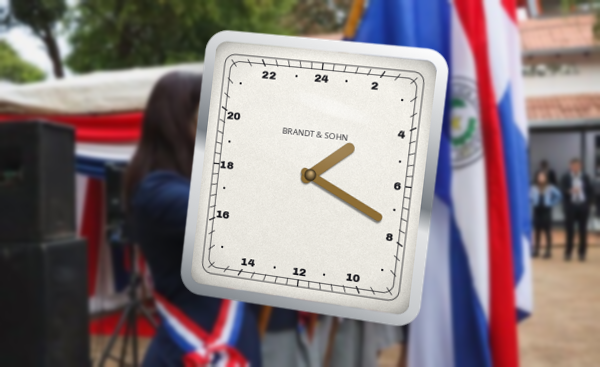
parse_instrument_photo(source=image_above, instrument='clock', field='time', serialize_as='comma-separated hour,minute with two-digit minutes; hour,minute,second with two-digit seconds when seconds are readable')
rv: 3,19
